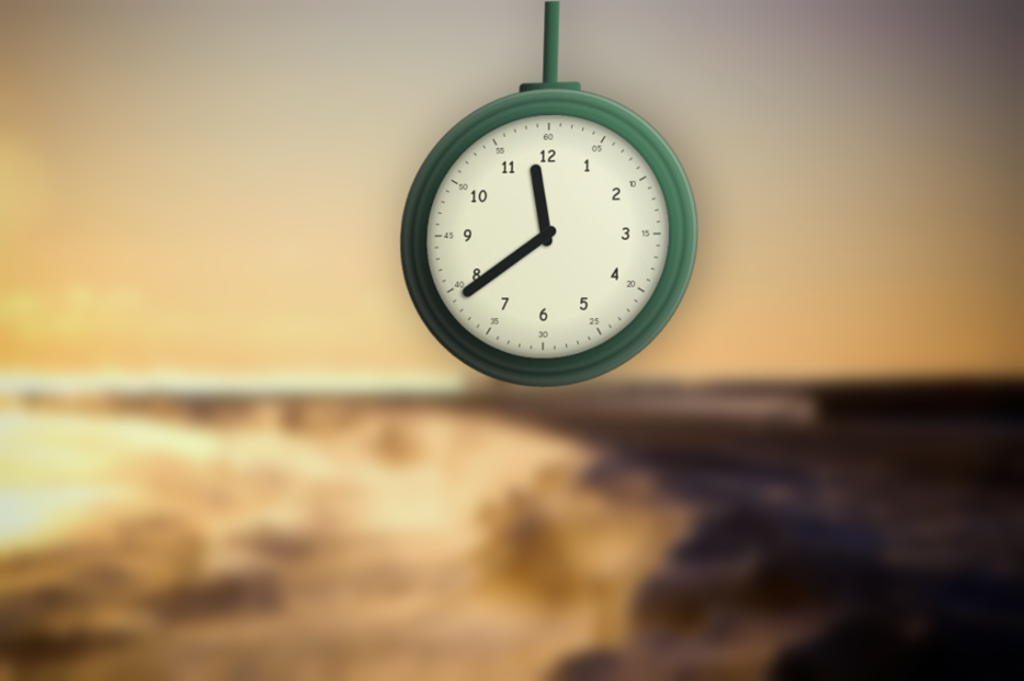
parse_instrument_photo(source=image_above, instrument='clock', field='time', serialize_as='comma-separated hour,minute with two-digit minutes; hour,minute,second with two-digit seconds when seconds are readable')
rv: 11,39
